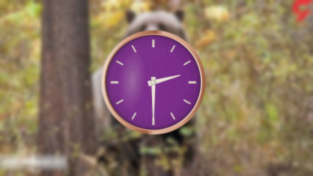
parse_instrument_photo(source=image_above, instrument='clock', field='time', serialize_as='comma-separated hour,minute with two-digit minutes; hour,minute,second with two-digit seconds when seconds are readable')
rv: 2,30
